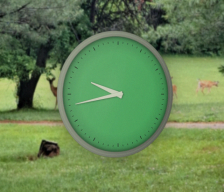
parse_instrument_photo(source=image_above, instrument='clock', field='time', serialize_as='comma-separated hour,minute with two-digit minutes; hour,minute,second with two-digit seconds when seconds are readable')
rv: 9,43
